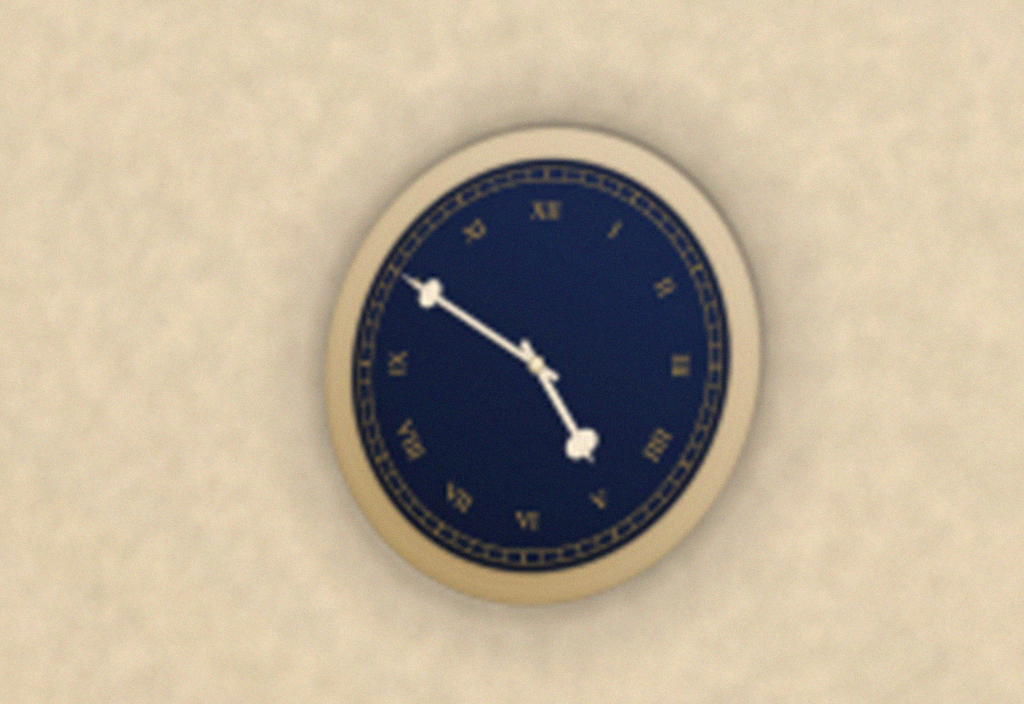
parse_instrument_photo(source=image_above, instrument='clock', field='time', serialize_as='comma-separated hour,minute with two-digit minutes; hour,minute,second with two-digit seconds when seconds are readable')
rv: 4,50
